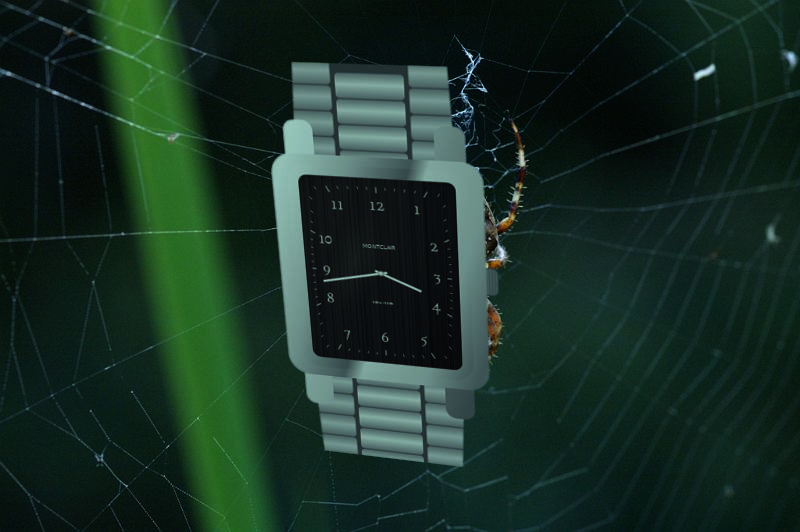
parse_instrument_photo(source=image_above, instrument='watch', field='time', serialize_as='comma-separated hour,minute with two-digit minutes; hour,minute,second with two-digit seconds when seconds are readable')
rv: 3,43
